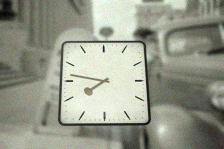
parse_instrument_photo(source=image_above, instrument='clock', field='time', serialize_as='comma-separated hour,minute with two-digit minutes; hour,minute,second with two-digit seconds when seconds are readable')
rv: 7,47
